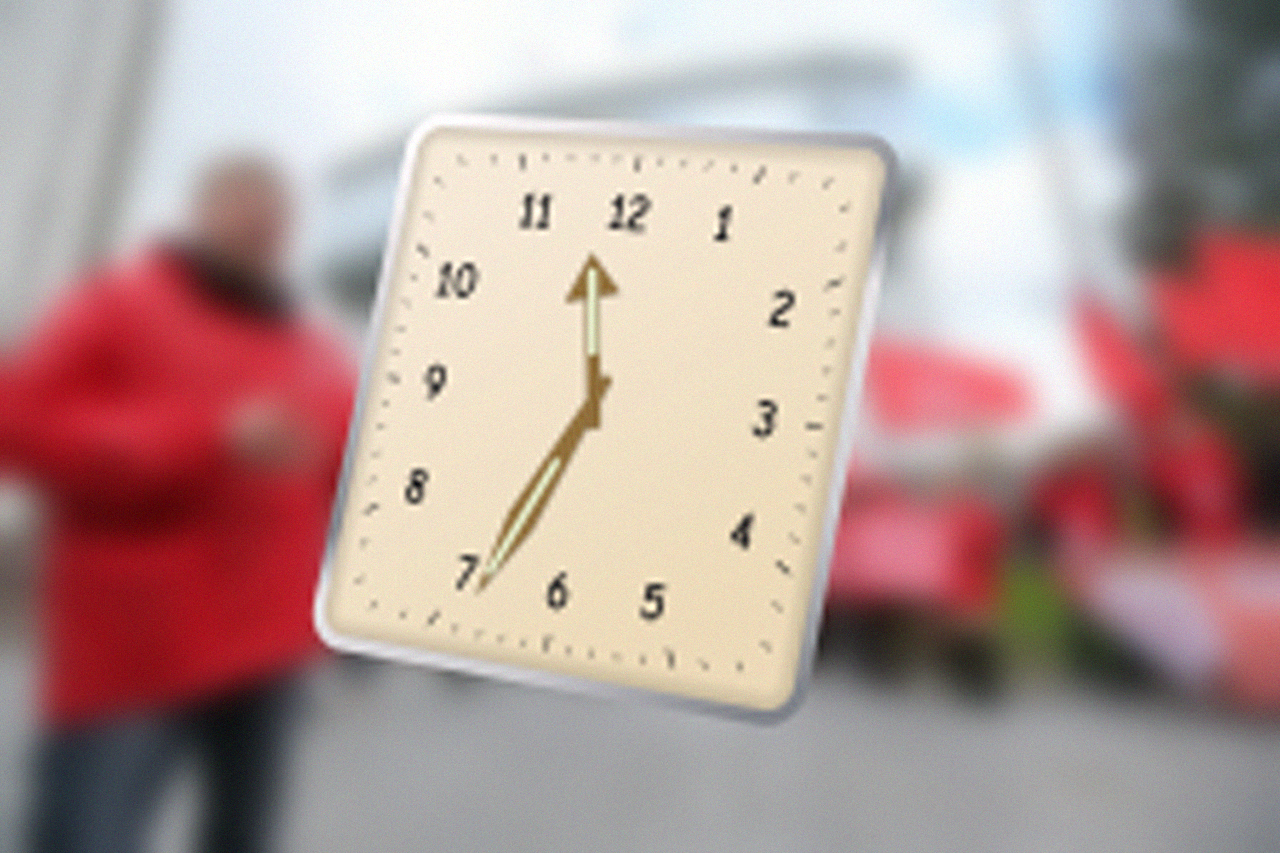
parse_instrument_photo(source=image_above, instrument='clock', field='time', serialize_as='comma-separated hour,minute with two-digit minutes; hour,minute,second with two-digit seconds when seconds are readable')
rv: 11,34
